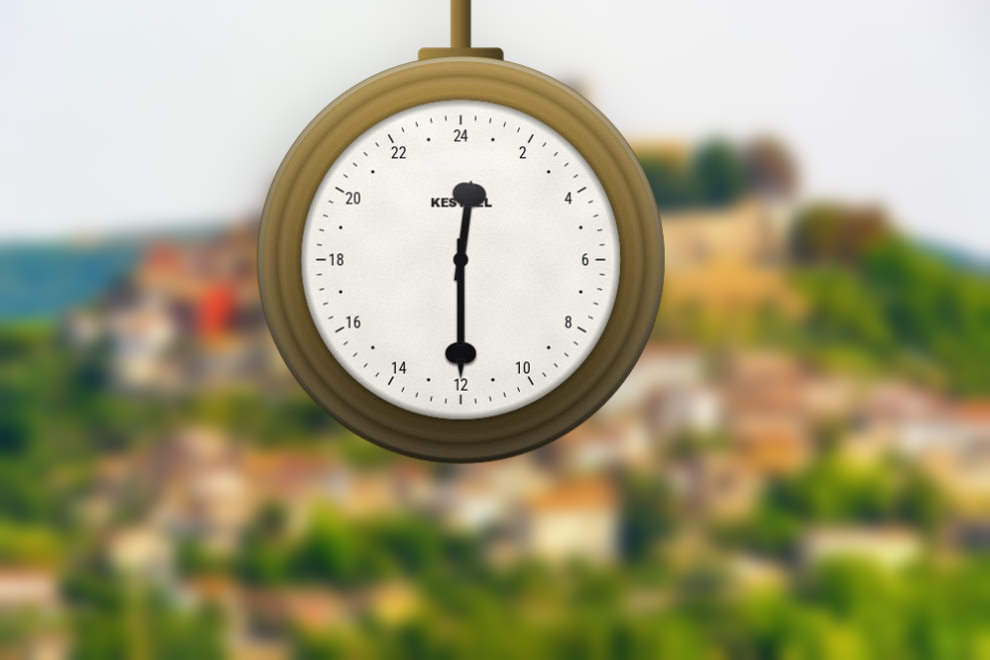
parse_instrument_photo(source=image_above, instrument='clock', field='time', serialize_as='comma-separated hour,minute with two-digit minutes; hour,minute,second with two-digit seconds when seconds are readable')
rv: 0,30
